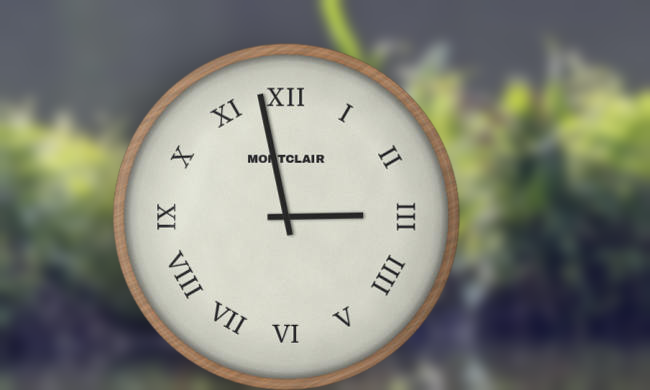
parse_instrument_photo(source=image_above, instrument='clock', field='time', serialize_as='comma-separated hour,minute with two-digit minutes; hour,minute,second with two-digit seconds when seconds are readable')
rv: 2,58
